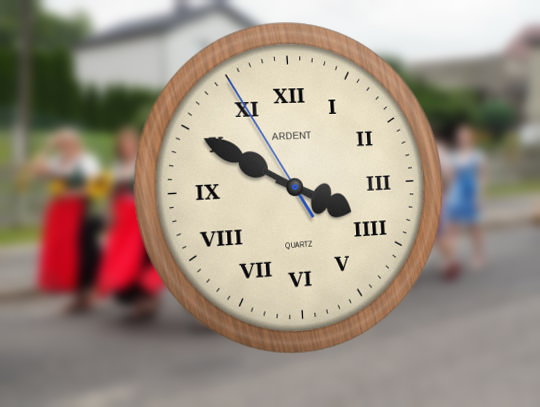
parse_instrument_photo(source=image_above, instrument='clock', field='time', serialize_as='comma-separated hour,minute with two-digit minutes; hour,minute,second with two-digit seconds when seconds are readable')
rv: 3,49,55
